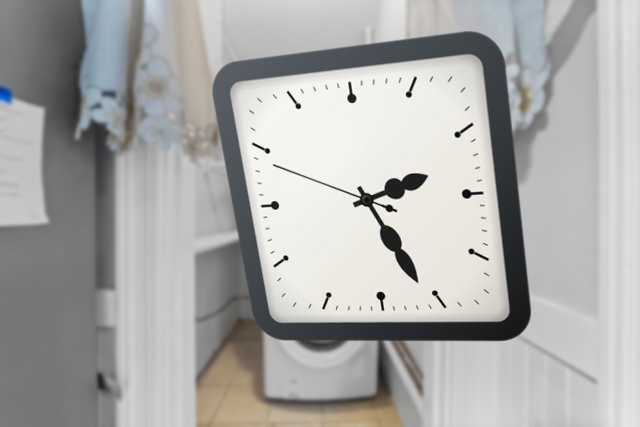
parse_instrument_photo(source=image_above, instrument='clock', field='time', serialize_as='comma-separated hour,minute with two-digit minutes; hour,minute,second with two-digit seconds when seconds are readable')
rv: 2,25,49
